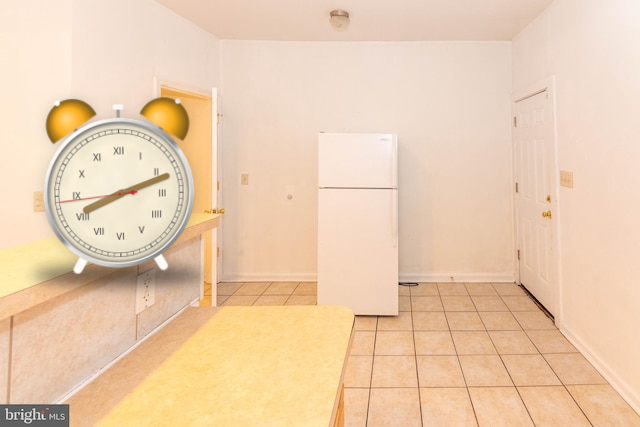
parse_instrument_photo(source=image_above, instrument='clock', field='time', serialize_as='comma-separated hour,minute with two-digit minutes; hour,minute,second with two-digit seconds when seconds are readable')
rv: 8,11,44
